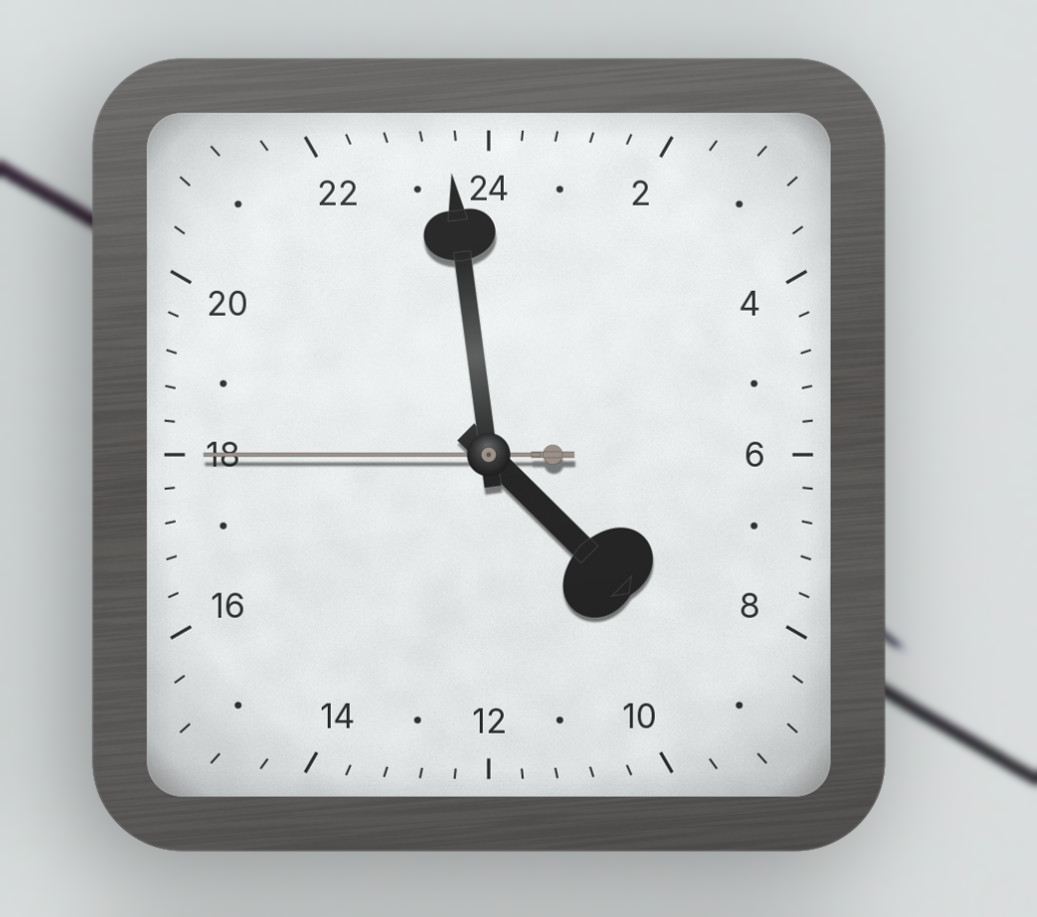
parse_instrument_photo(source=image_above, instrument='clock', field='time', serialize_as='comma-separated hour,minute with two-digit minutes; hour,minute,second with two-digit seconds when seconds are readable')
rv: 8,58,45
